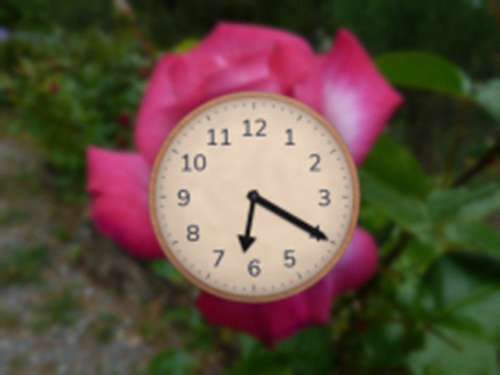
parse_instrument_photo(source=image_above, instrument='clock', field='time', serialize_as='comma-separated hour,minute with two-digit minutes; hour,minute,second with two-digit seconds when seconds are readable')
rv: 6,20
